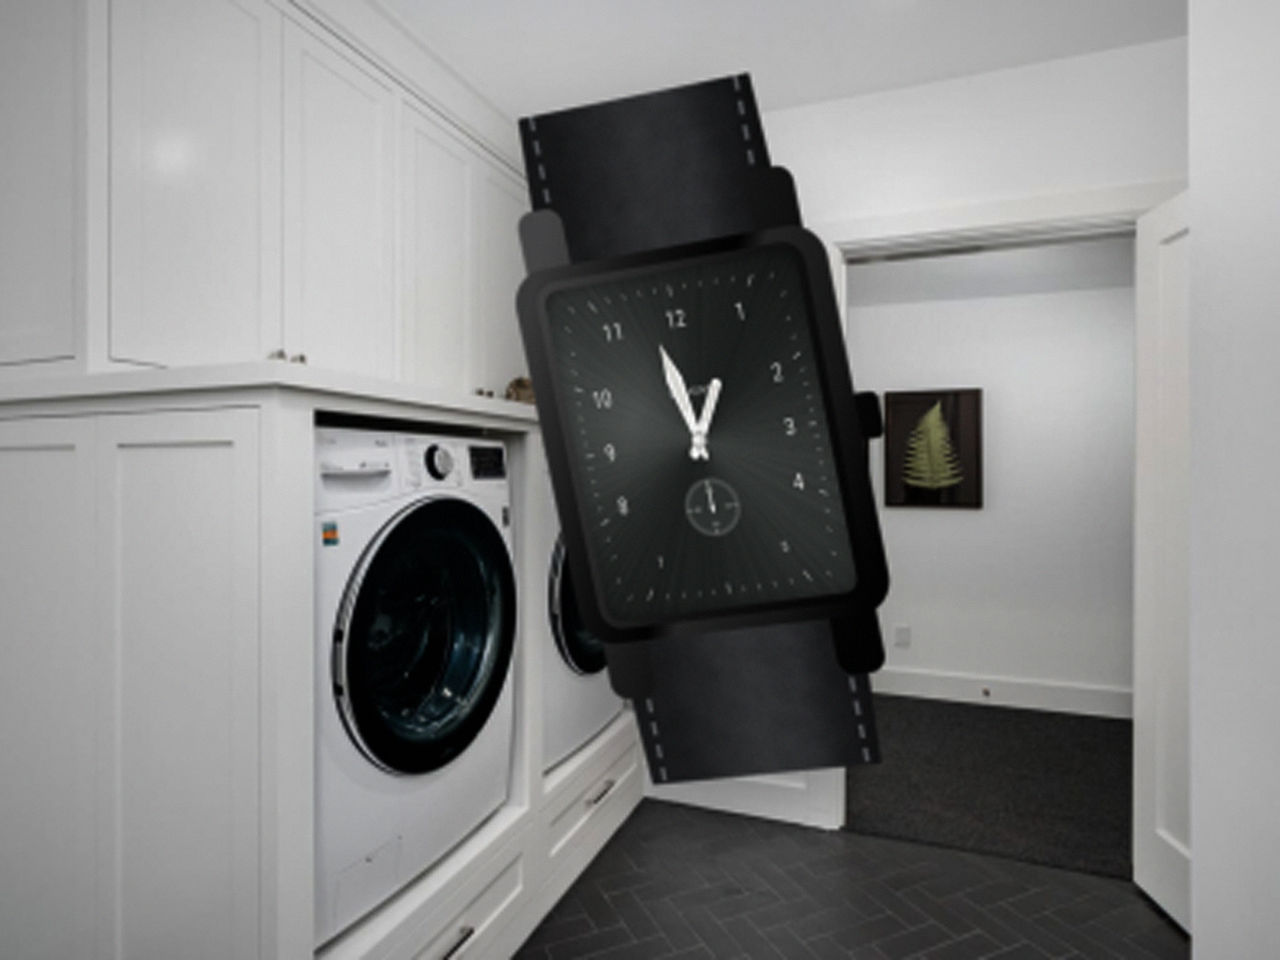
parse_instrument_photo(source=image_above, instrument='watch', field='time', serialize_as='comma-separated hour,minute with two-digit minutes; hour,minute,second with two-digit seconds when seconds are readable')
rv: 12,58
